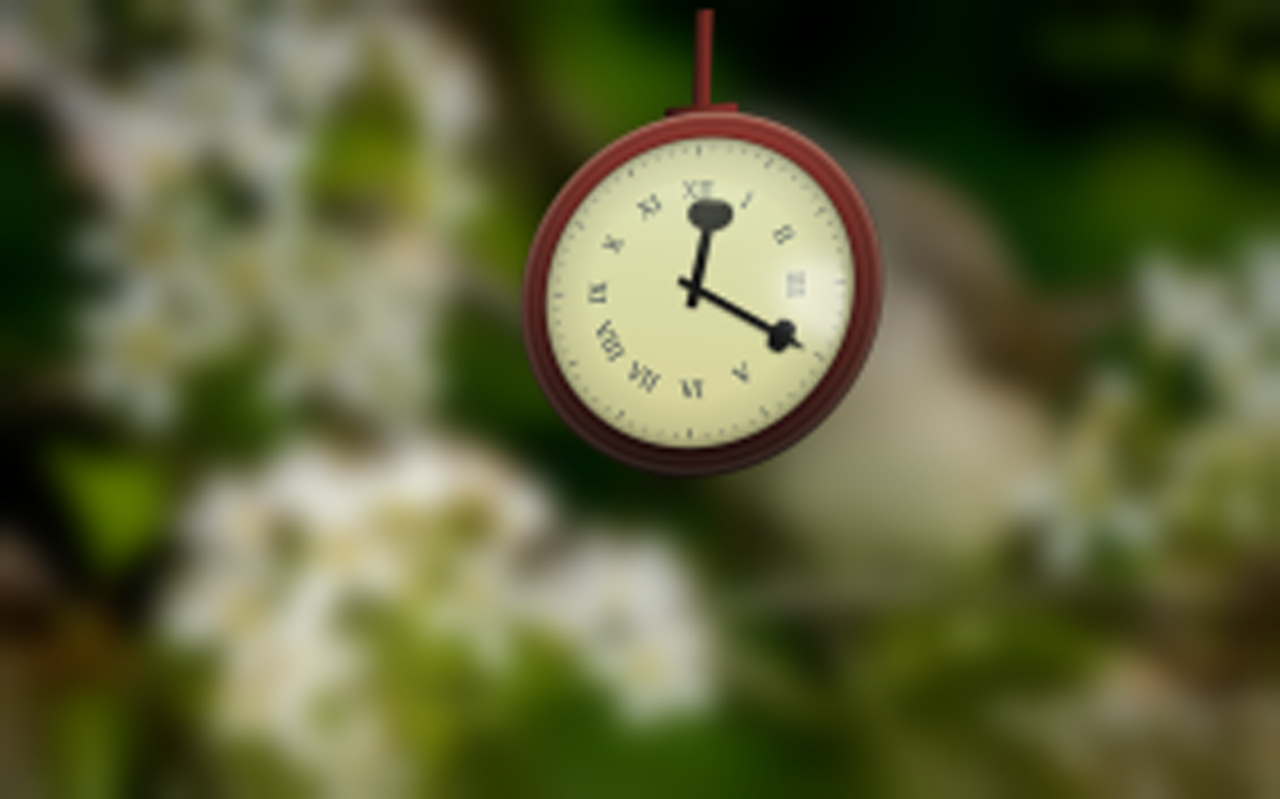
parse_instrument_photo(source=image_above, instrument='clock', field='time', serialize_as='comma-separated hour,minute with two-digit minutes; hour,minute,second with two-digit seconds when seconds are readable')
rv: 12,20
